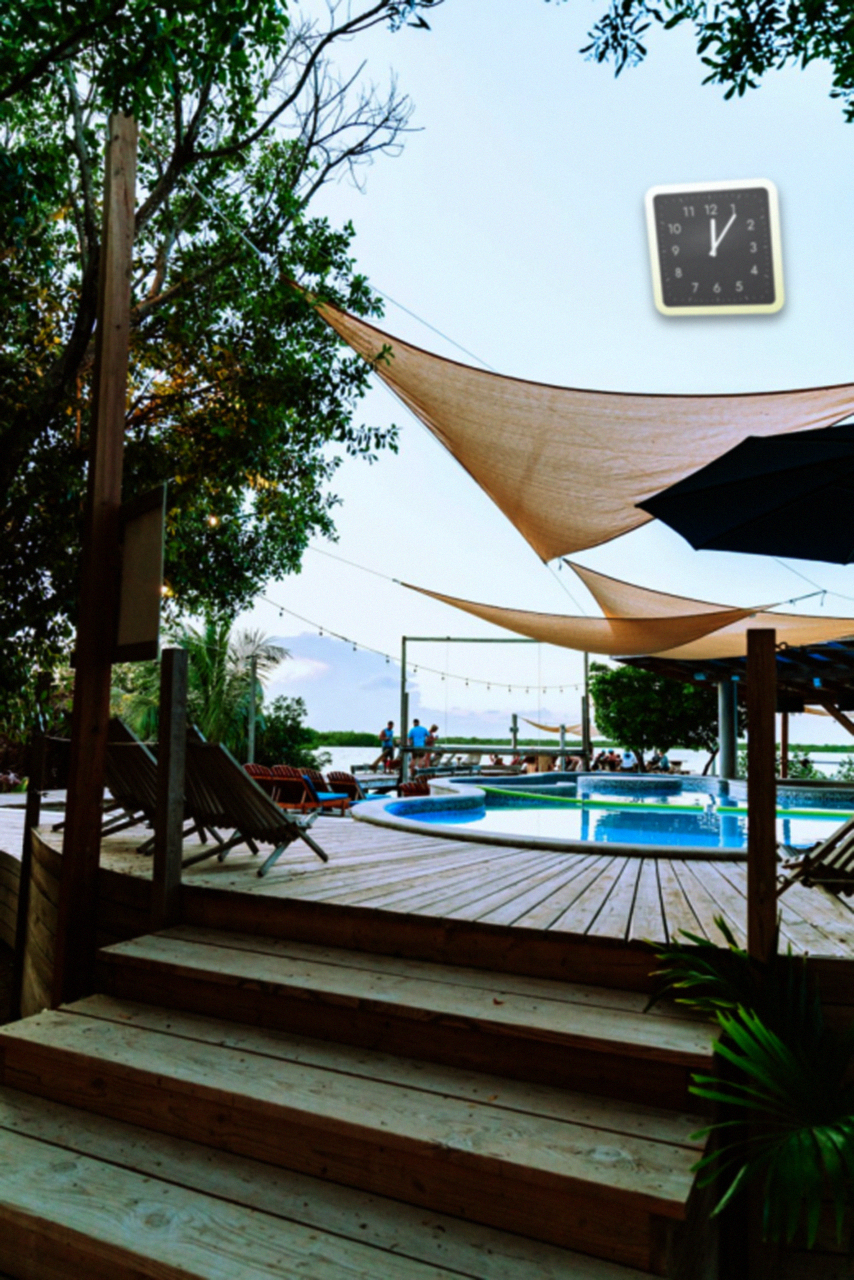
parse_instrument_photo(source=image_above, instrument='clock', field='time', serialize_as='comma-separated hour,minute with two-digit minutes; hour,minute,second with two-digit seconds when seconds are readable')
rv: 12,06
